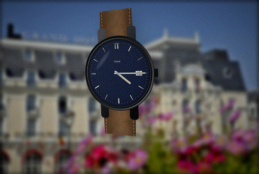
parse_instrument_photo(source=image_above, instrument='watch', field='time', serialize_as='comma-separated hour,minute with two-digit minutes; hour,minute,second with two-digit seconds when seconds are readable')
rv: 4,15
